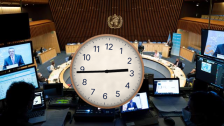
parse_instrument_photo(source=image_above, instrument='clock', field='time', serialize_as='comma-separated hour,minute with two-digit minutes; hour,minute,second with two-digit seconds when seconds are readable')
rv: 2,44
